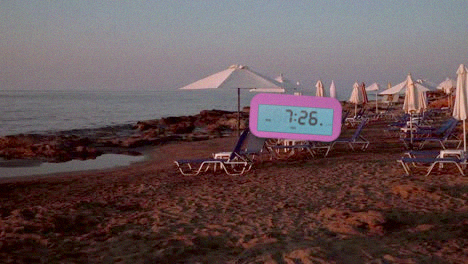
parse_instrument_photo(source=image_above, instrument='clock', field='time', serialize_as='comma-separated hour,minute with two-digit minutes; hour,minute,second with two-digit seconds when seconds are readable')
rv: 7,26
